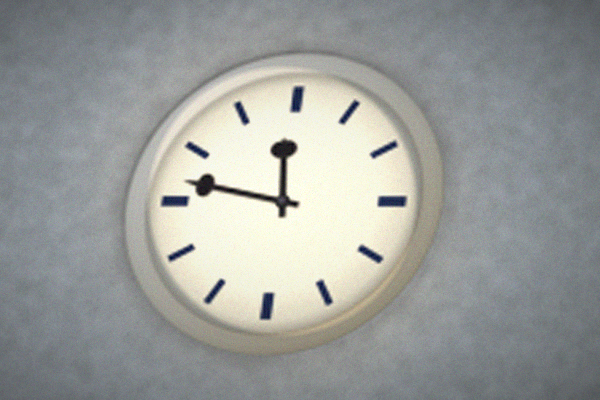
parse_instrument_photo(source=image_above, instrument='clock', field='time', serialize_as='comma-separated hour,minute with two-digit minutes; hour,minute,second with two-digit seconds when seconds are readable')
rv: 11,47
